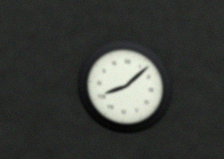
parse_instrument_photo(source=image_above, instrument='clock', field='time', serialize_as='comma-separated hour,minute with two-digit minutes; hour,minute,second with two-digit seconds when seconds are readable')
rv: 8,07
